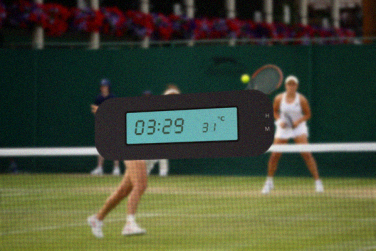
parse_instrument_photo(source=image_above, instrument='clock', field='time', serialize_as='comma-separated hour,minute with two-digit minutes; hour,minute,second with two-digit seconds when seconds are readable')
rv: 3,29
